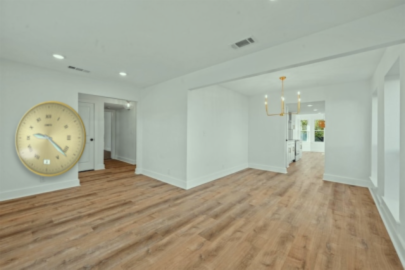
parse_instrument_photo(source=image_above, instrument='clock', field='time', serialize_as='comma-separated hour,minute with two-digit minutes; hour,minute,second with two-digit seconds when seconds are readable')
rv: 9,22
